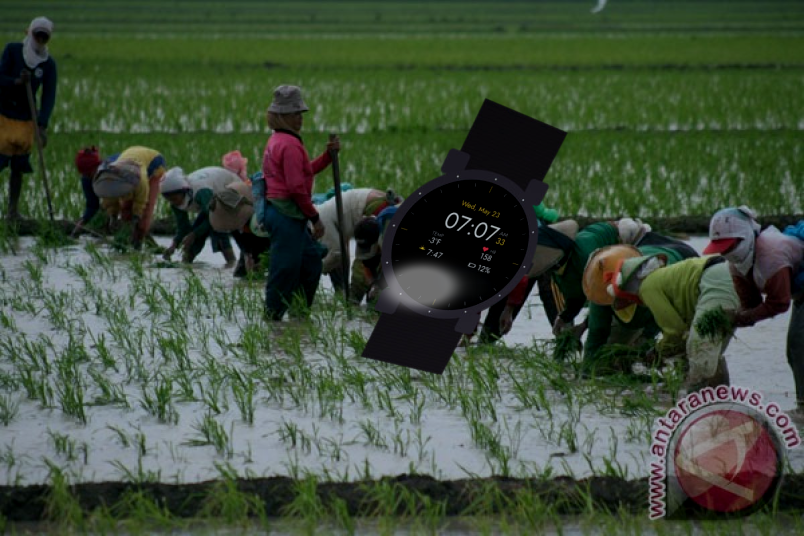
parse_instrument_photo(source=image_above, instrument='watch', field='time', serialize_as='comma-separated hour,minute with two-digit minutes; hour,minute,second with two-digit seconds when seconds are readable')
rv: 7,07,33
